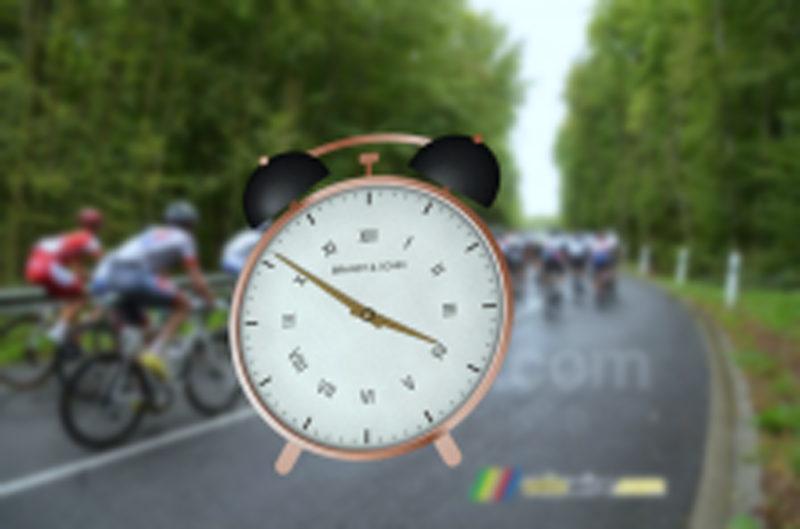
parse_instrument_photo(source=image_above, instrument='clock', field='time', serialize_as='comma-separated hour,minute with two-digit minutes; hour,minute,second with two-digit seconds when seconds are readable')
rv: 3,51
